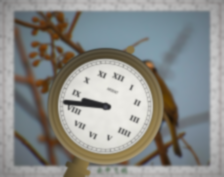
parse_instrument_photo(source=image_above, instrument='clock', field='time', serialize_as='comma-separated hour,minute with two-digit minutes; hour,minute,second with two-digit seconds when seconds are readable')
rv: 8,42
